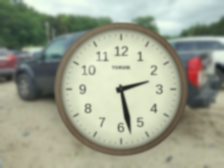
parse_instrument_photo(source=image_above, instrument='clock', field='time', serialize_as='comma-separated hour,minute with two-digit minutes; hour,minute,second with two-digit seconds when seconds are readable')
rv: 2,28
